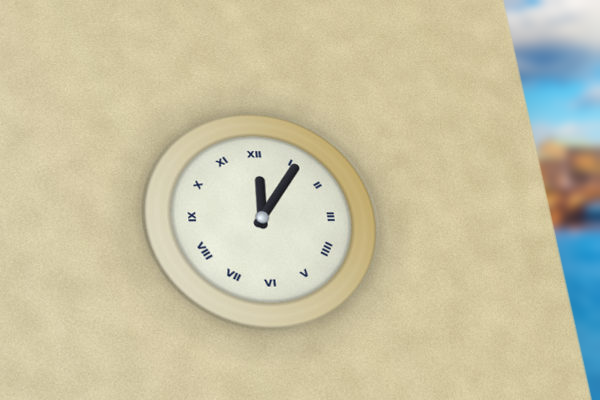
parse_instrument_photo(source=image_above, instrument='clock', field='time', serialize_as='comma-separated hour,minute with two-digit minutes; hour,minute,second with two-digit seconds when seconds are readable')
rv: 12,06
